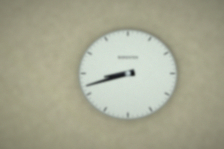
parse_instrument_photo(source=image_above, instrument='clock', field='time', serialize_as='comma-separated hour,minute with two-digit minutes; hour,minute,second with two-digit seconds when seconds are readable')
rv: 8,42
